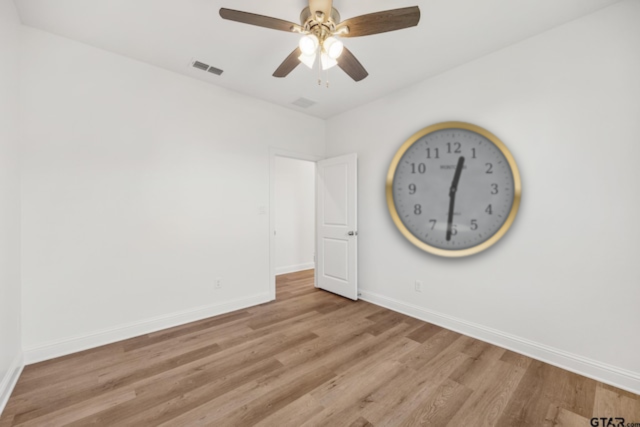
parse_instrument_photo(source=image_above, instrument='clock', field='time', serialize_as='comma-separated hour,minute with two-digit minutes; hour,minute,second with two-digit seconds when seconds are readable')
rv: 12,31
